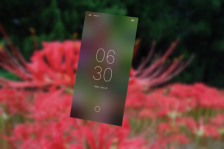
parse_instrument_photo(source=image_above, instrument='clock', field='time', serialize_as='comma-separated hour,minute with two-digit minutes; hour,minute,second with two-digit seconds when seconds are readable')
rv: 6,30
